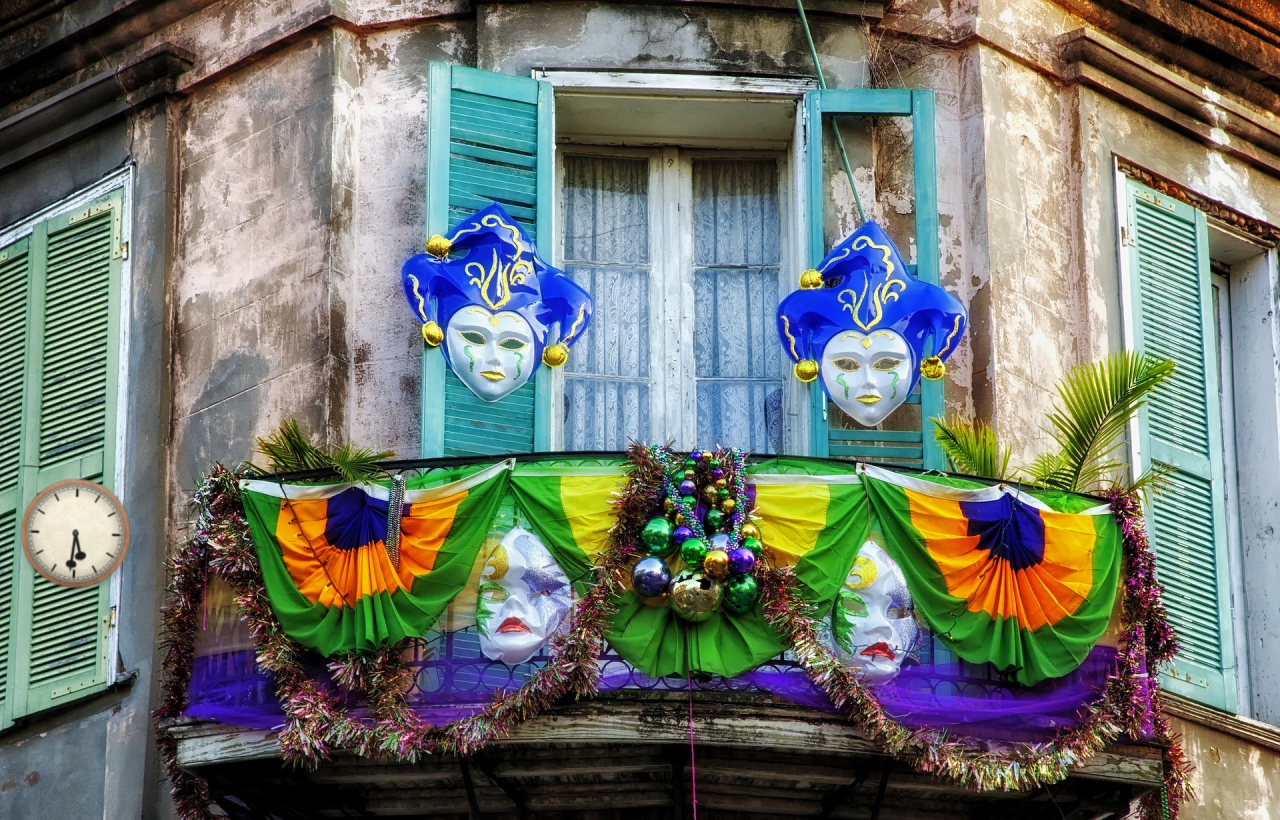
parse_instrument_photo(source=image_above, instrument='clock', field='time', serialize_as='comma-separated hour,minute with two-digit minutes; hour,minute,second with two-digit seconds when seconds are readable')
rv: 5,31
